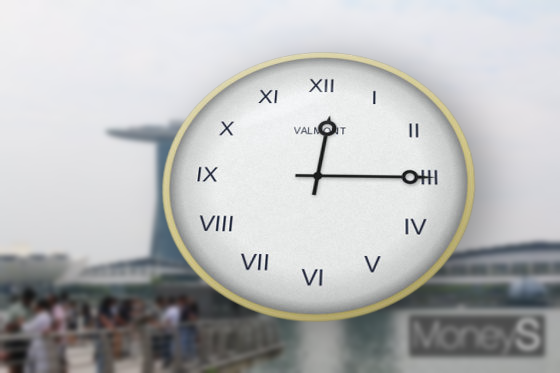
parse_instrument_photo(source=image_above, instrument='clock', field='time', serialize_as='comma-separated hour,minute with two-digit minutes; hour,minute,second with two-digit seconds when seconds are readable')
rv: 12,15
